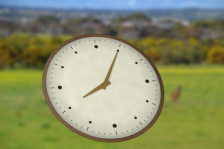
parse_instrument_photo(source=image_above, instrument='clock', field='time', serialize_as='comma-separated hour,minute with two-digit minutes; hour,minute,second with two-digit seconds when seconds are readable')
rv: 8,05
